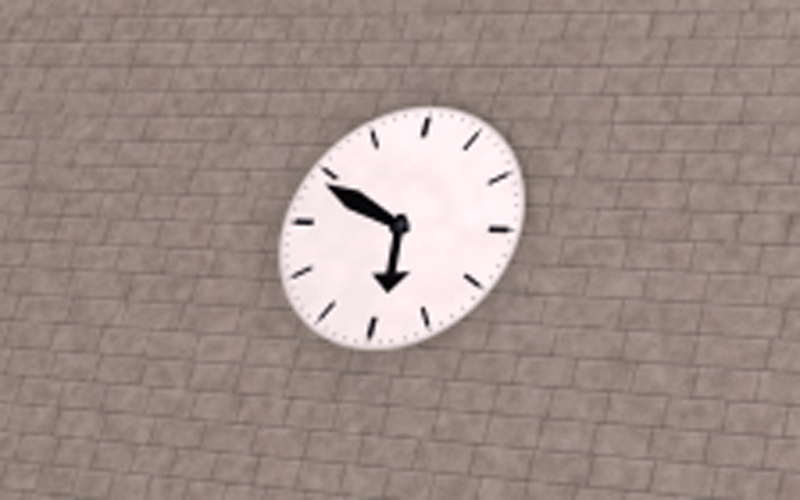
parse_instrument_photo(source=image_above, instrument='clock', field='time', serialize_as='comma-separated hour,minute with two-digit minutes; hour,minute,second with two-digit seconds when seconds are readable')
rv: 5,49
